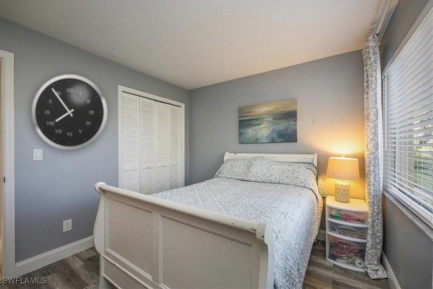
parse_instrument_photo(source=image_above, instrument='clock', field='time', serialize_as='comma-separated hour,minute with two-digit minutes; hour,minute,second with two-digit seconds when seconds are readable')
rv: 7,54
